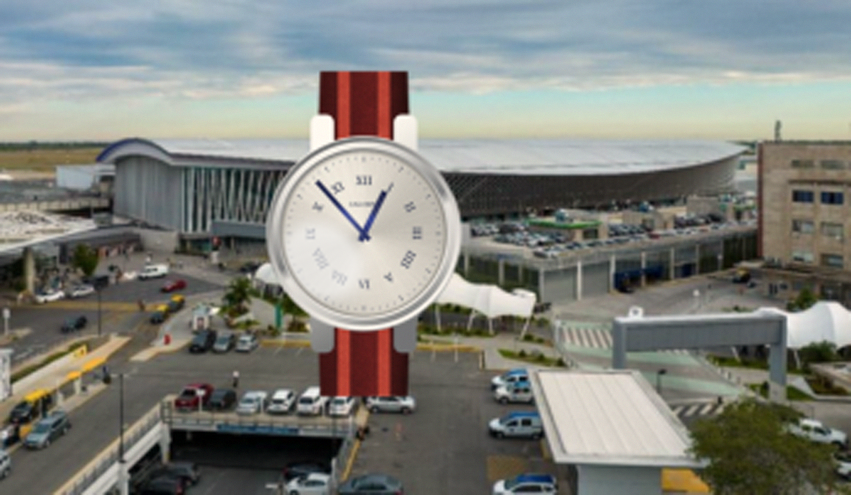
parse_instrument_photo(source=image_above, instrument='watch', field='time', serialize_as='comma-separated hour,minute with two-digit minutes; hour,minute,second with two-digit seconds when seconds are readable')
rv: 12,53
